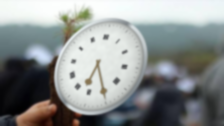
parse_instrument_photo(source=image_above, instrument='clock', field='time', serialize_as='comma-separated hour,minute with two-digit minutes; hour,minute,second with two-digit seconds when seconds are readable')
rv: 6,25
